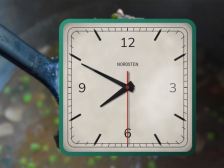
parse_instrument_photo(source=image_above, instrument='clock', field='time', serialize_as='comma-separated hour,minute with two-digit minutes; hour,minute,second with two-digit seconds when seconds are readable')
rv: 7,49,30
